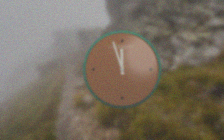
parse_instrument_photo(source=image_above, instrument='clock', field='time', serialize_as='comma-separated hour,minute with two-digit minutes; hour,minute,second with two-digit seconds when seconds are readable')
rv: 11,57
